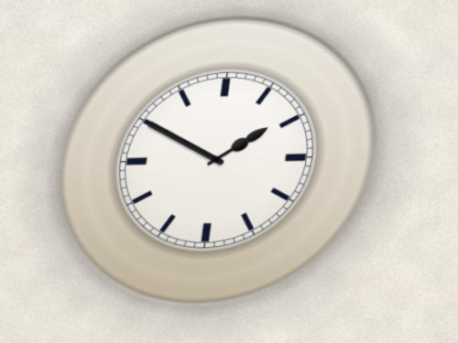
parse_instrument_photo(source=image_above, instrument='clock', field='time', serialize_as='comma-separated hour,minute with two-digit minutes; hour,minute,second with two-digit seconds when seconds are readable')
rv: 1,50
